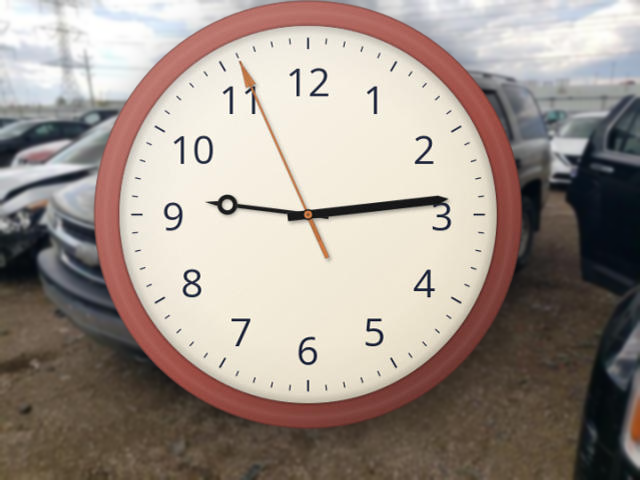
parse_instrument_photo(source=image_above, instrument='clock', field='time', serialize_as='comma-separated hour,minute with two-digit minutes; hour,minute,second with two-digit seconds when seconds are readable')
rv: 9,13,56
